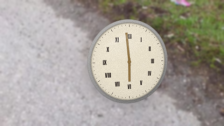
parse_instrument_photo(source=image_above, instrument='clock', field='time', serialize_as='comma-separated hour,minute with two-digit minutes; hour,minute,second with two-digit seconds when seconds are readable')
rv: 5,59
